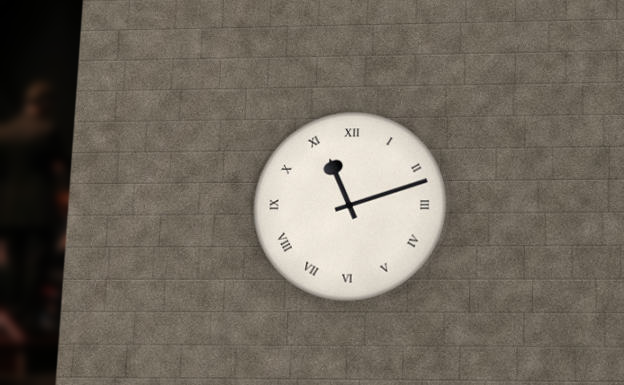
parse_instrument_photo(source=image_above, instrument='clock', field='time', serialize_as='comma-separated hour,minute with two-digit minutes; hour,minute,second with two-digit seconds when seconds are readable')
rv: 11,12
